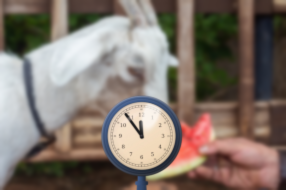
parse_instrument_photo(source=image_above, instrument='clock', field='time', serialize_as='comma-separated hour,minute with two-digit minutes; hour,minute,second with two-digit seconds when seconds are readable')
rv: 11,54
